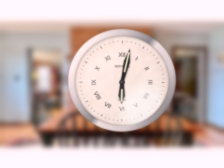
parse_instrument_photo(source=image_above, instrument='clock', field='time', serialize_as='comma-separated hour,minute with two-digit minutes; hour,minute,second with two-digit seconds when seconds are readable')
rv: 6,02
